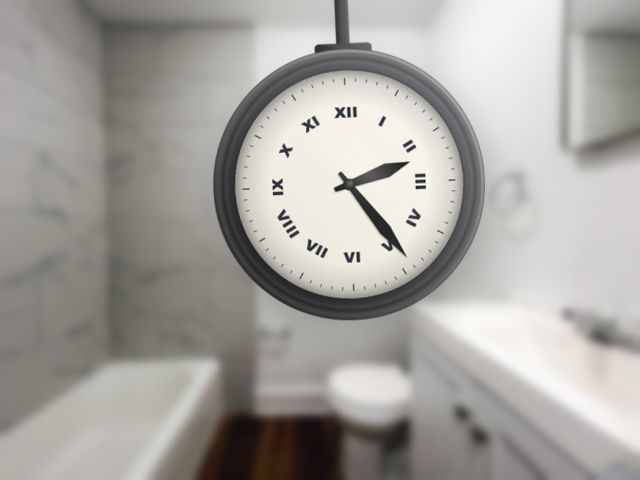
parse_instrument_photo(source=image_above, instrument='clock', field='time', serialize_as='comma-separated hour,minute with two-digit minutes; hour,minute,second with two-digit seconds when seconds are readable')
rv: 2,24
